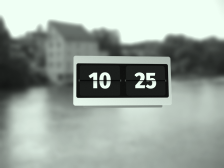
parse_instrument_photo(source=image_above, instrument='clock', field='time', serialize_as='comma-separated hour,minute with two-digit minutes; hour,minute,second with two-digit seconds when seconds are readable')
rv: 10,25
